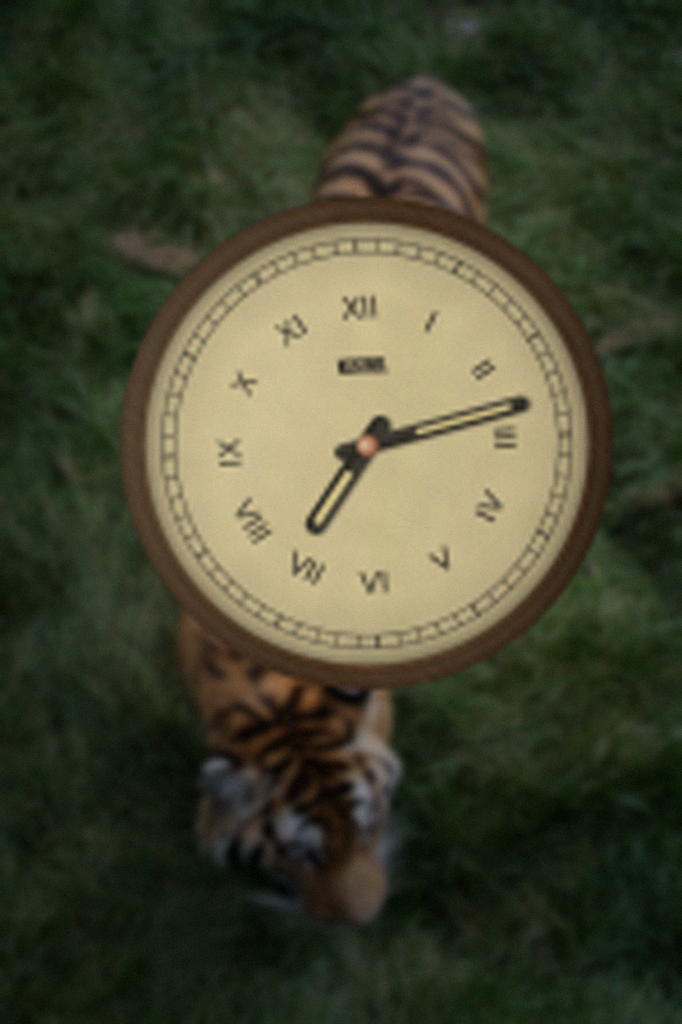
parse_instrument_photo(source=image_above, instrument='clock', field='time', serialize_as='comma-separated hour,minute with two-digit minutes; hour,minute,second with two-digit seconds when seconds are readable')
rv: 7,13
